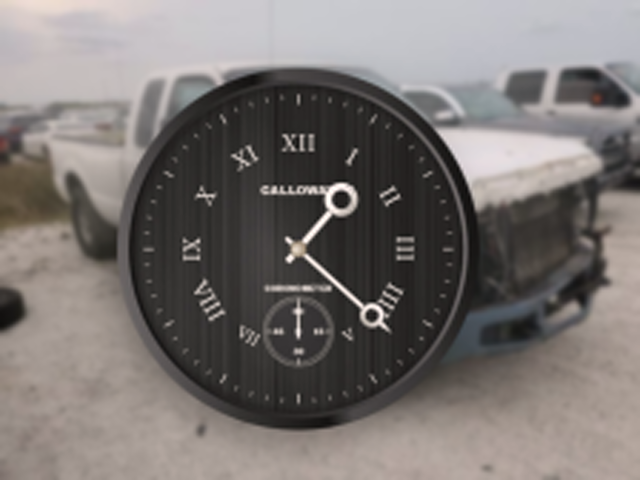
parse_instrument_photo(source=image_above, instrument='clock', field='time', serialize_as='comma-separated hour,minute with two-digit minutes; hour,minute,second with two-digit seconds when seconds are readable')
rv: 1,22
